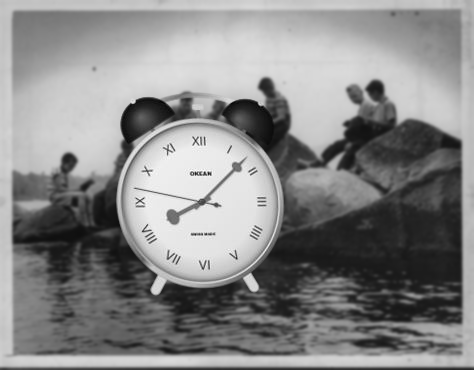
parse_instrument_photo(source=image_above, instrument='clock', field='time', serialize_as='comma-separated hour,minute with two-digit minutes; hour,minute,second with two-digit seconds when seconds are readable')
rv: 8,07,47
